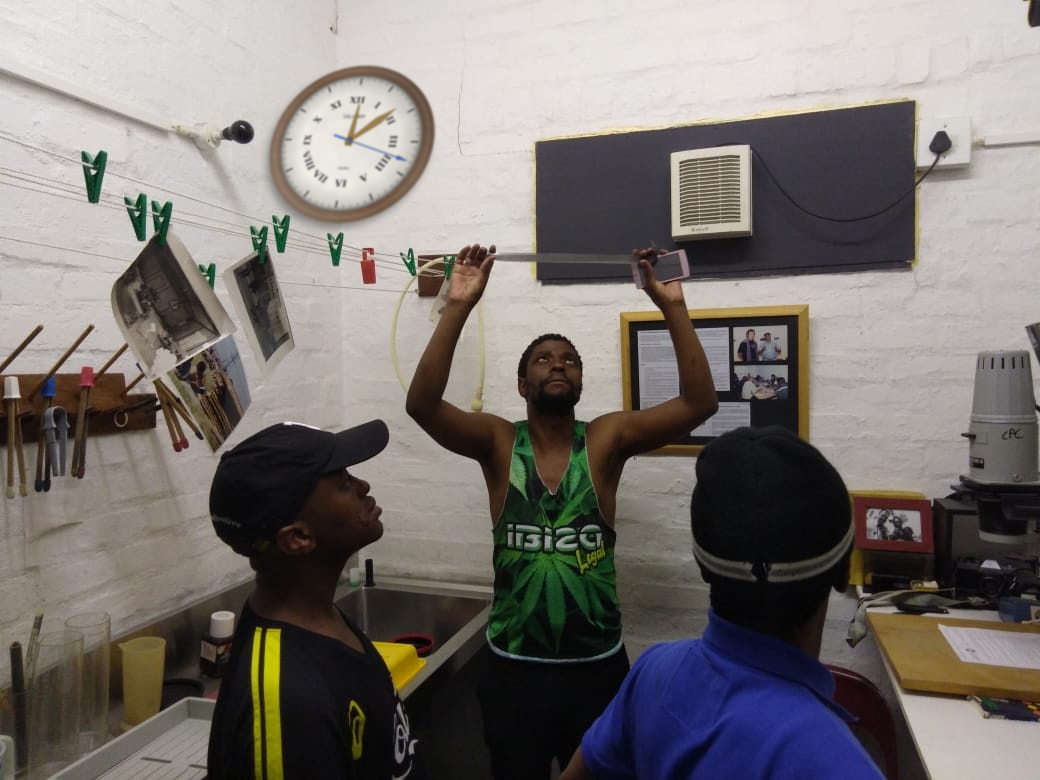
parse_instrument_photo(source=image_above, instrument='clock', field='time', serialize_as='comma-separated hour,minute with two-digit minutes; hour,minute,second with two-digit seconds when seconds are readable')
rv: 12,08,18
